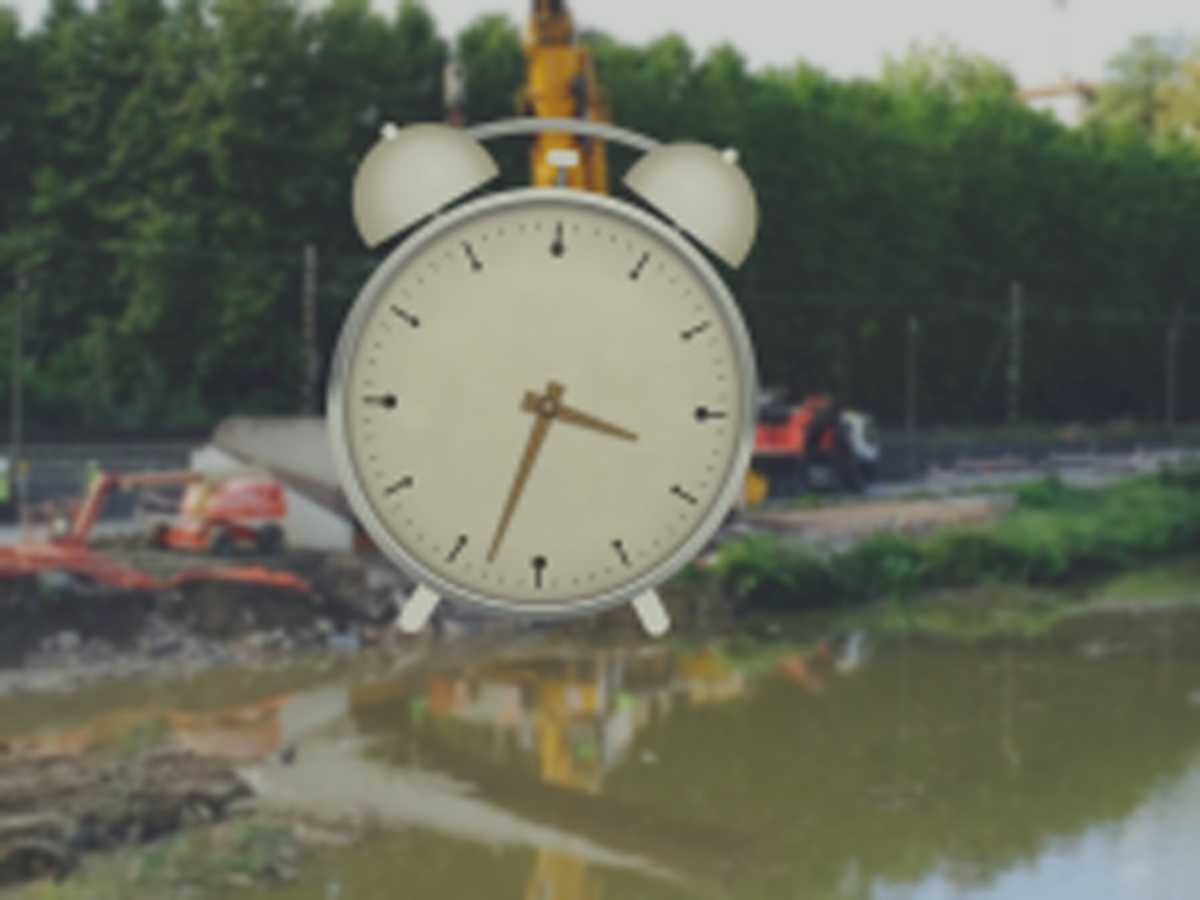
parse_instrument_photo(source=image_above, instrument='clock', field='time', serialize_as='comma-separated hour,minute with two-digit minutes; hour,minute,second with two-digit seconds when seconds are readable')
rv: 3,33
